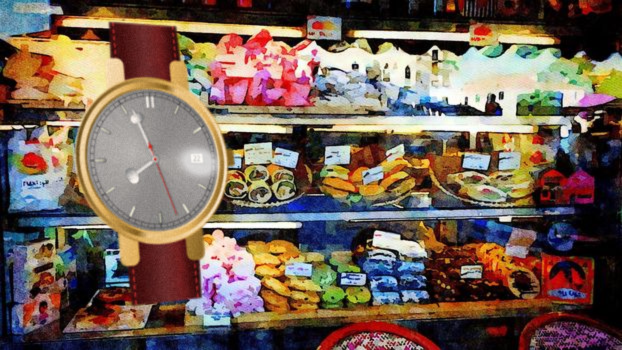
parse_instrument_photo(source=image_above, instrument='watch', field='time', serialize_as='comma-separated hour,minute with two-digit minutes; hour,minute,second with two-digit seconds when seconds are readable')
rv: 7,56,27
